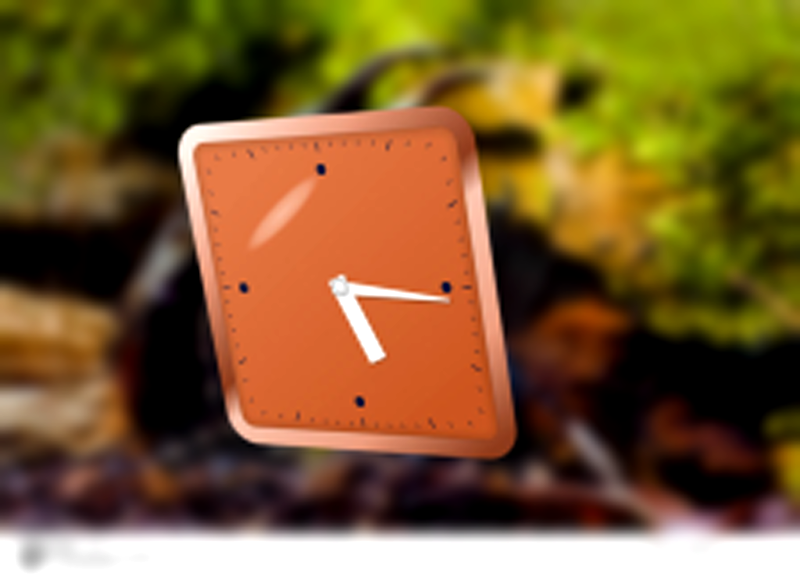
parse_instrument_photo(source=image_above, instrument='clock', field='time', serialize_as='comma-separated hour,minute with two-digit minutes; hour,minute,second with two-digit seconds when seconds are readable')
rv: 5,16
